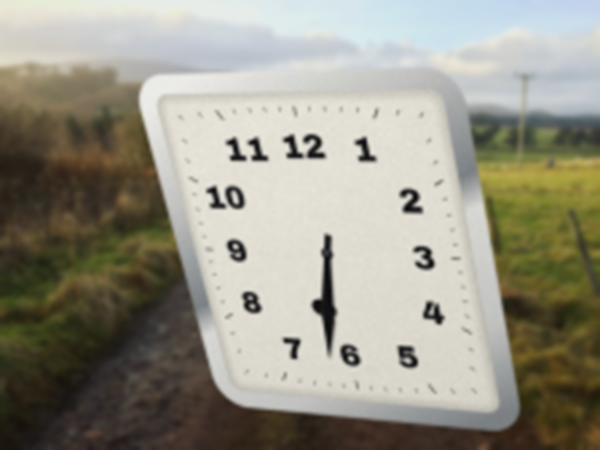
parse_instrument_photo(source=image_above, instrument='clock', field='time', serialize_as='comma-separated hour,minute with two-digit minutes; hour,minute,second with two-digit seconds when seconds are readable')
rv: 6,32
